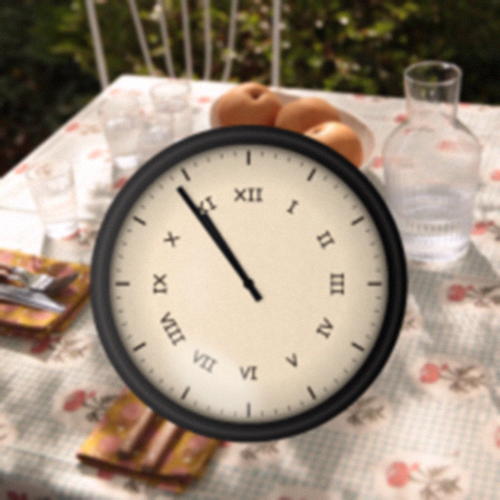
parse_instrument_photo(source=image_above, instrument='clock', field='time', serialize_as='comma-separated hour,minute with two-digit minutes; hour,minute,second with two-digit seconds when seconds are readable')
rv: 10,54
